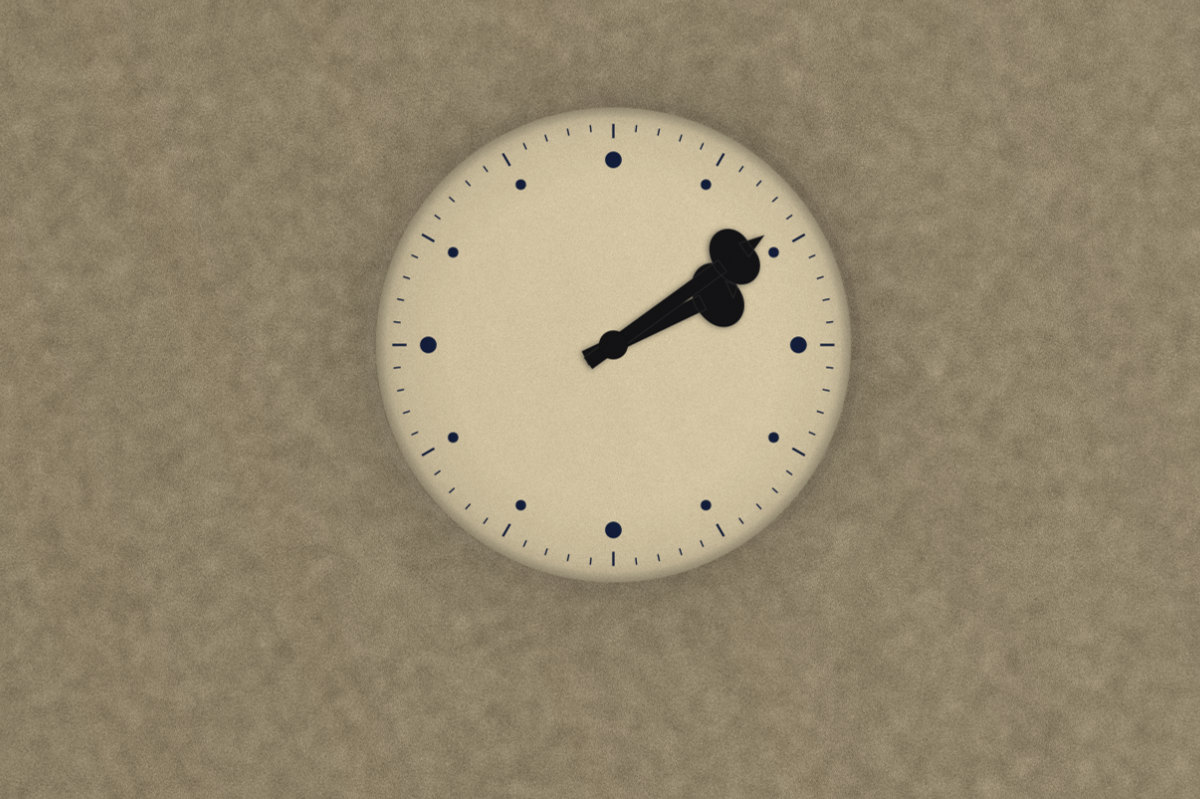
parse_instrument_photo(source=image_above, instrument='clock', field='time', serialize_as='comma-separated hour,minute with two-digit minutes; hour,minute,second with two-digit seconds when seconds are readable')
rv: 2,09
